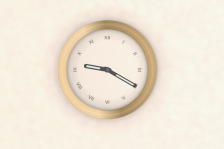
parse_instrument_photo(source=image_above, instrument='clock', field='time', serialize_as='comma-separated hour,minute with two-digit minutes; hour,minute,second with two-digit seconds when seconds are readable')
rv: 9,20
